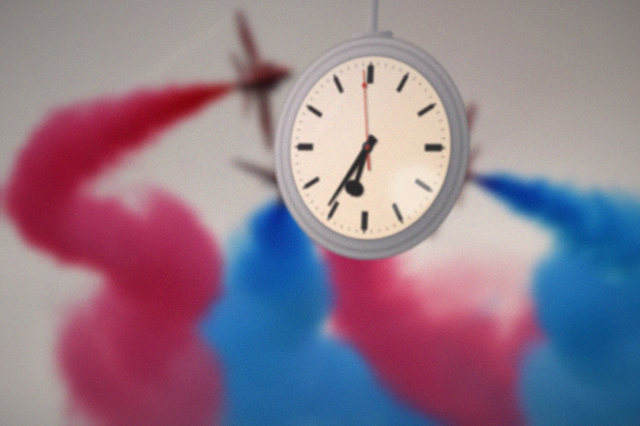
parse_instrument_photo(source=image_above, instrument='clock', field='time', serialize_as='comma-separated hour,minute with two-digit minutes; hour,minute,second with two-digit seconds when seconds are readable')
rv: 6,35,59
